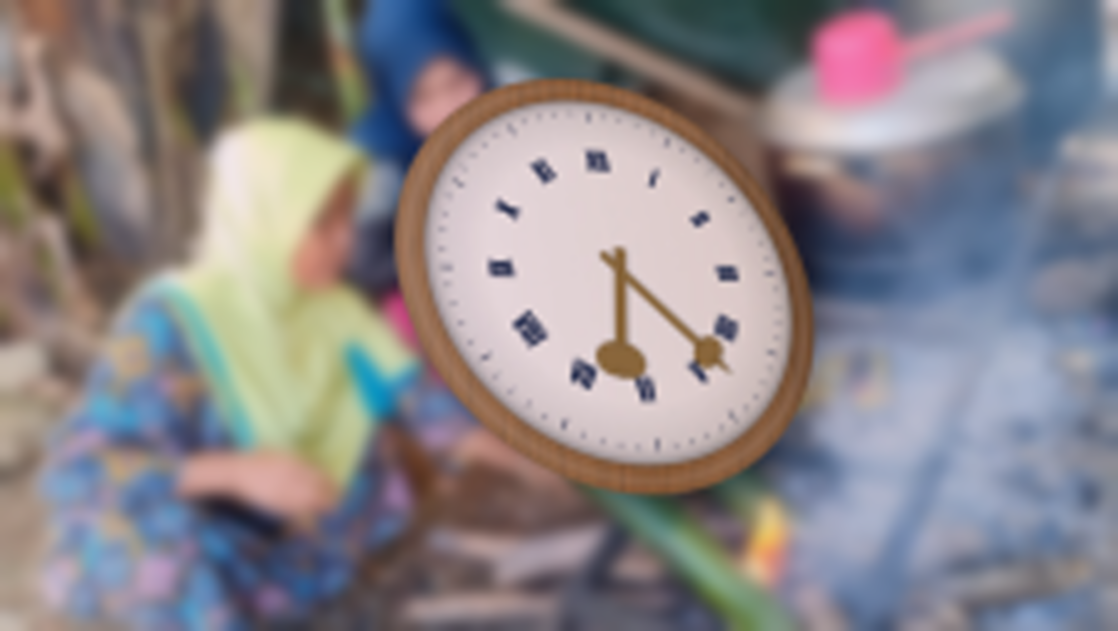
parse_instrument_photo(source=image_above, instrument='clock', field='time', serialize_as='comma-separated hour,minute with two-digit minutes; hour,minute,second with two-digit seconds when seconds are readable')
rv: 6,23
